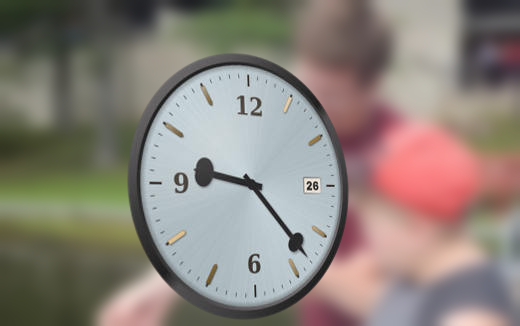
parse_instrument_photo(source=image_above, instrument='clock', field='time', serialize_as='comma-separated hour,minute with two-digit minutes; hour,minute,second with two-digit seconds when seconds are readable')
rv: 9,23
